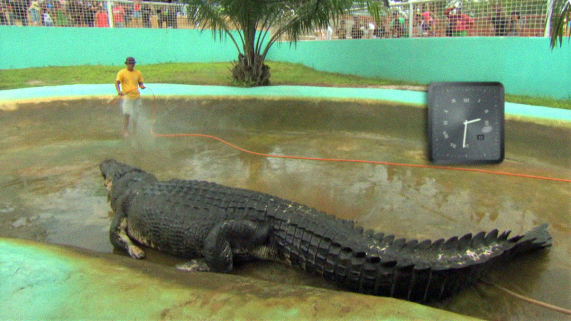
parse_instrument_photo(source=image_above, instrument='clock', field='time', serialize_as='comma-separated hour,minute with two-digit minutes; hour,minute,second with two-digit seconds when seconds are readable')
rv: 2,31
